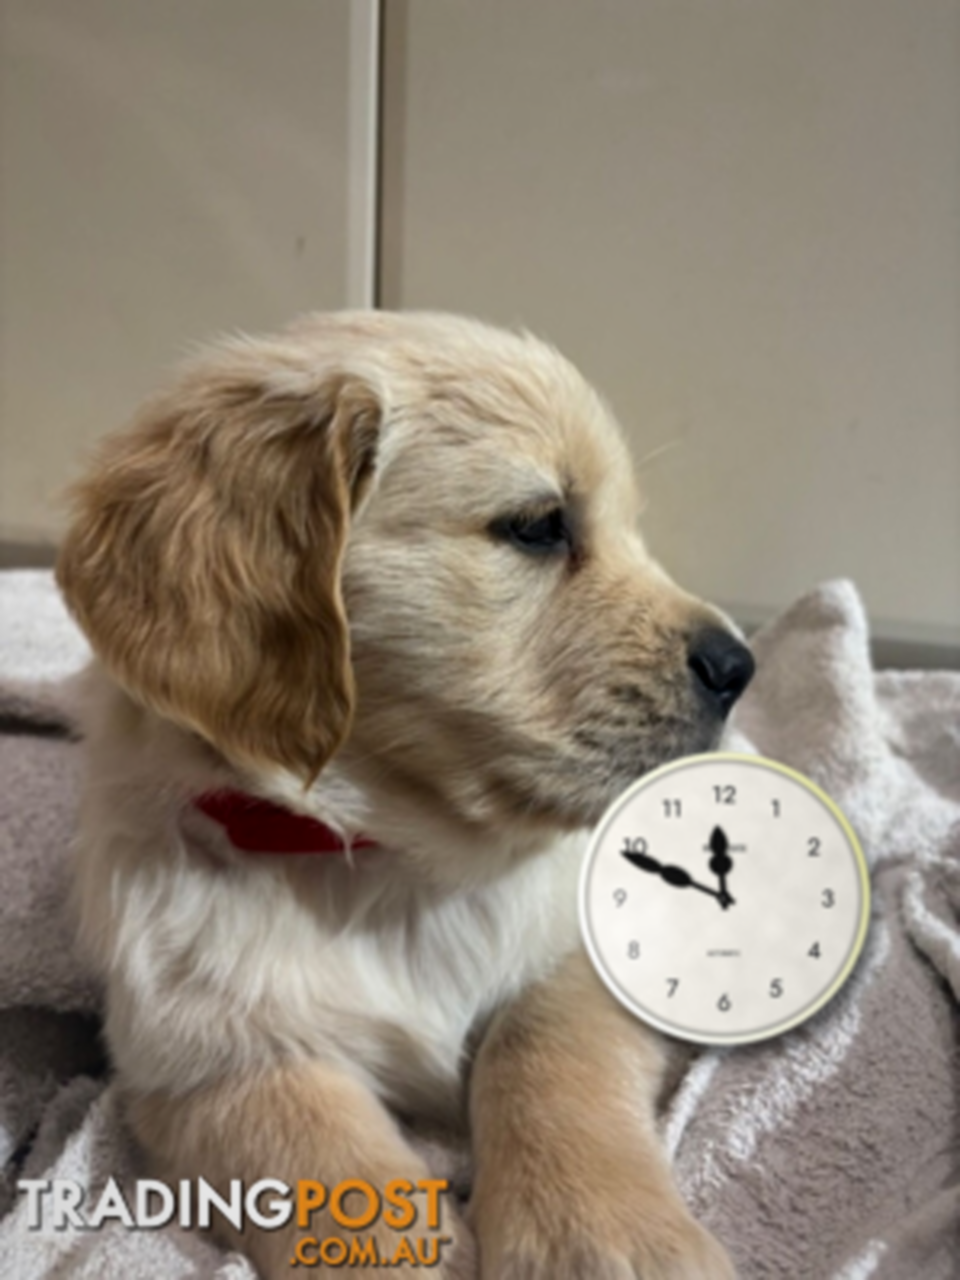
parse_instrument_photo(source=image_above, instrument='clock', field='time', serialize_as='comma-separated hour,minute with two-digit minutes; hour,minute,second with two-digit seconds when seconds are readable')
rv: 11,49
